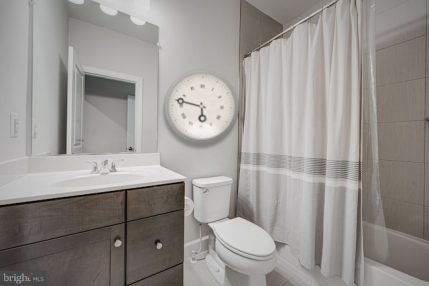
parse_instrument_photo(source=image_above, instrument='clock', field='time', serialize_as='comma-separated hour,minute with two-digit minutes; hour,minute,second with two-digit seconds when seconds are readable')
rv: 5,47
